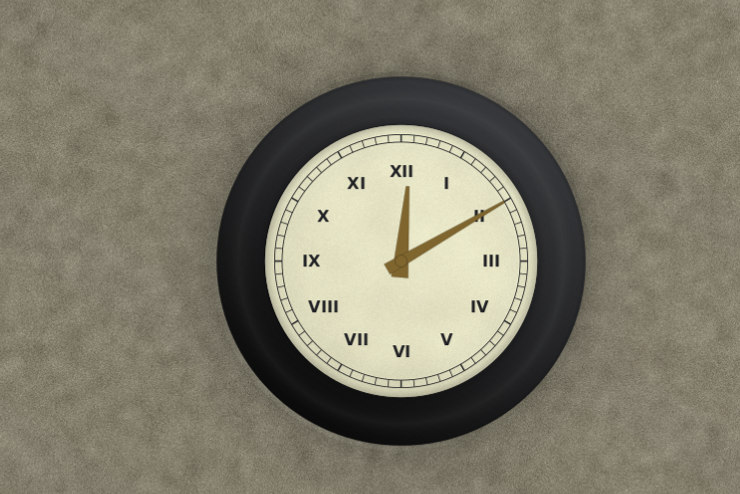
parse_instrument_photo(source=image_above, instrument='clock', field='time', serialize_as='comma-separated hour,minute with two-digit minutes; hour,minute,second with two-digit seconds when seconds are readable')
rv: 12,10
